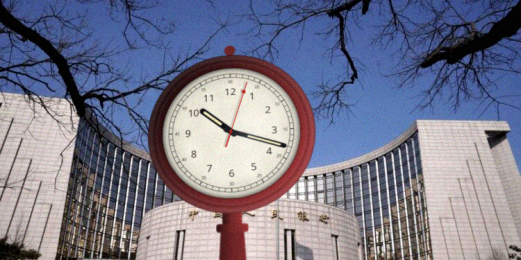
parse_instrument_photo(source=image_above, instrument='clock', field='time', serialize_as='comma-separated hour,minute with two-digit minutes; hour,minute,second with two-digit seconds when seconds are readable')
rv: 10,18,03
